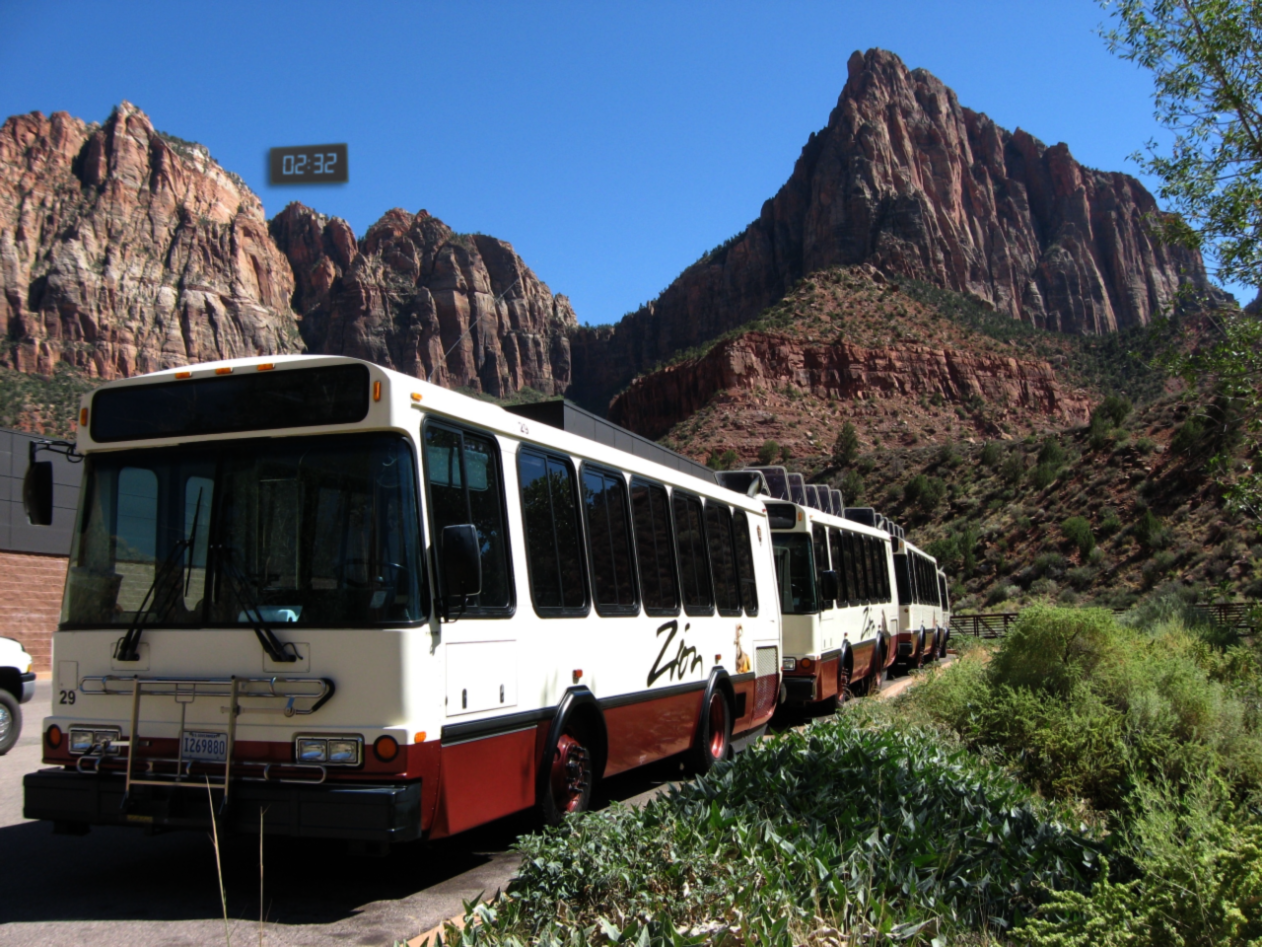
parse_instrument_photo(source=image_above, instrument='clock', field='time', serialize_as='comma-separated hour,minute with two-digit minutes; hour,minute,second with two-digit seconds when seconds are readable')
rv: 2,32
